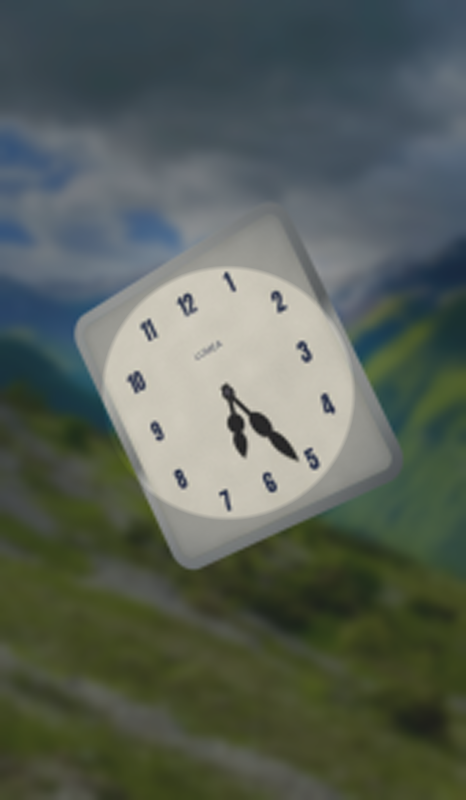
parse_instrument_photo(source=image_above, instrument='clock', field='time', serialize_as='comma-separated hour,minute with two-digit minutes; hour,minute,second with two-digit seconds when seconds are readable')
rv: 6,26
